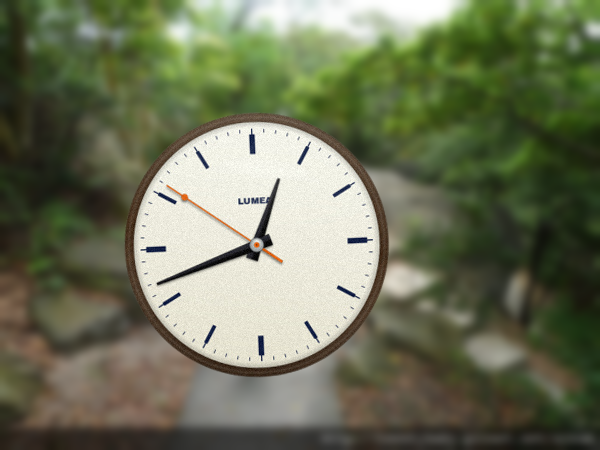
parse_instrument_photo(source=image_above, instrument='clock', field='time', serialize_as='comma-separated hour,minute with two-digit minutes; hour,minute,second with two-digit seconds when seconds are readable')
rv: 12,41,51
